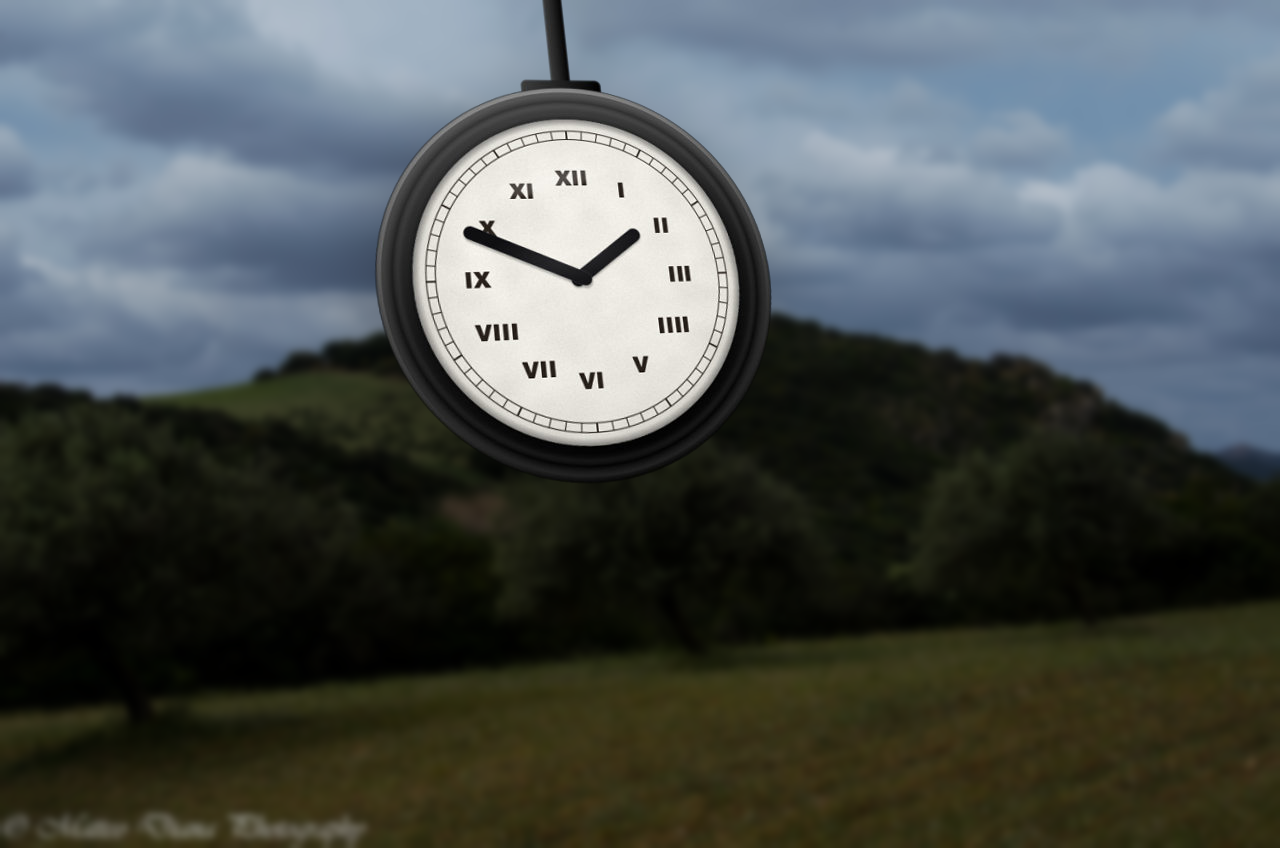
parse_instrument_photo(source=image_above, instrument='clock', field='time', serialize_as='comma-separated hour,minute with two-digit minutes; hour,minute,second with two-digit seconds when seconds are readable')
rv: 1,49
